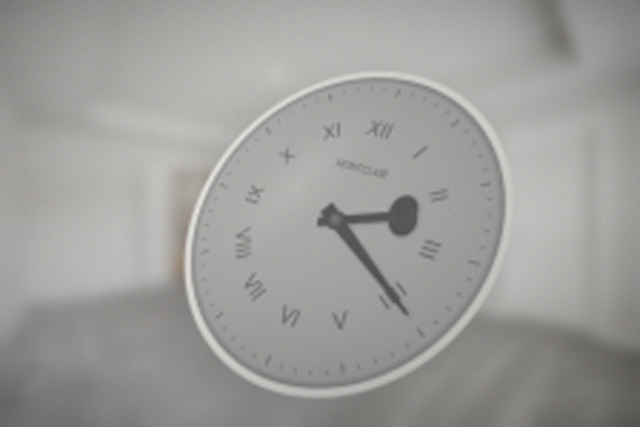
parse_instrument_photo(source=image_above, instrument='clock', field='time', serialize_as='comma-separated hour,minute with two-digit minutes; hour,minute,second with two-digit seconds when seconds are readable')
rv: 2,20
